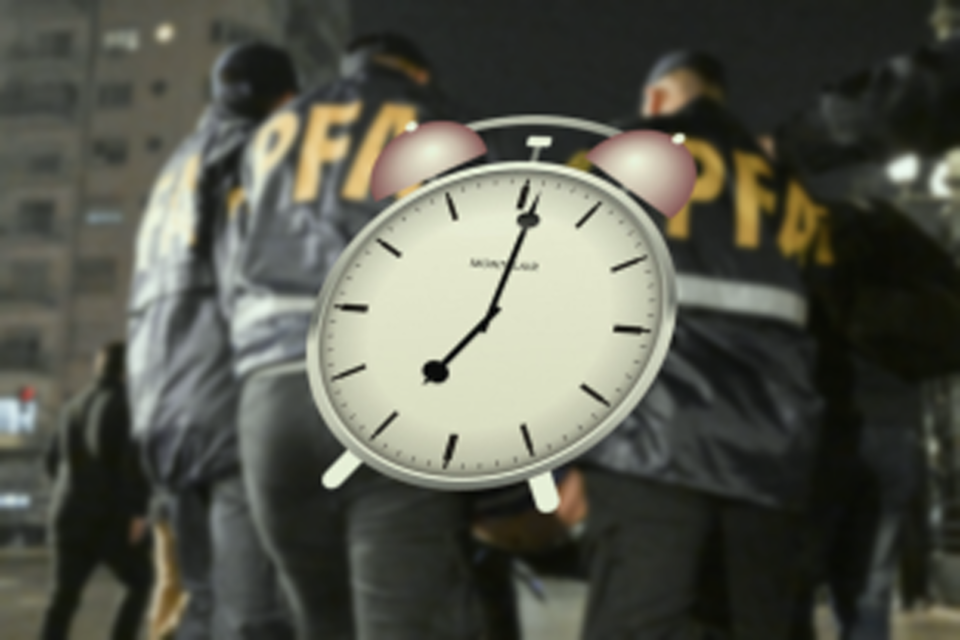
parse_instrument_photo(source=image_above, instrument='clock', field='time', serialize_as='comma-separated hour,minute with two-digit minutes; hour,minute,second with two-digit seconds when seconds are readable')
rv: 7,01
